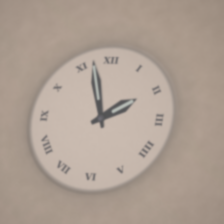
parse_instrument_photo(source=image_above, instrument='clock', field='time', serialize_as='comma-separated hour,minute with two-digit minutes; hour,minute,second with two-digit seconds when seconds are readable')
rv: 1,57
